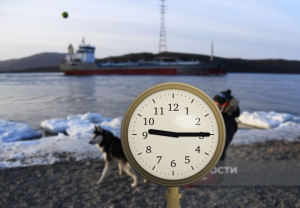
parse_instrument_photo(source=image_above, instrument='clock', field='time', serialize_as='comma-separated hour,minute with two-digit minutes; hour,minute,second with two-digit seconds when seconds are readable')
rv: 9,15
